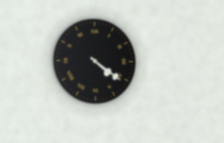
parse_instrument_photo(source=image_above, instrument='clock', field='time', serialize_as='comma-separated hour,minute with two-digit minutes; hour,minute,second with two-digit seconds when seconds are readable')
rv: 4,21
